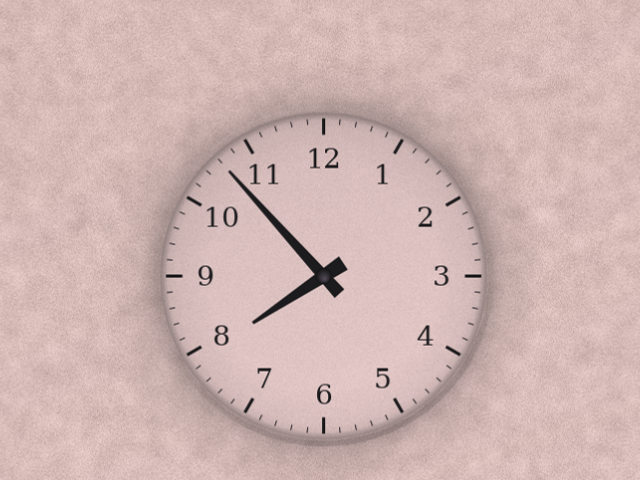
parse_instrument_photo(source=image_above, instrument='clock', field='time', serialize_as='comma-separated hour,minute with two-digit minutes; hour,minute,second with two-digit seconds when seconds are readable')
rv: 7,53
